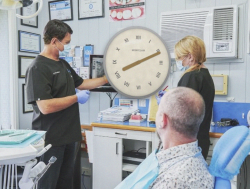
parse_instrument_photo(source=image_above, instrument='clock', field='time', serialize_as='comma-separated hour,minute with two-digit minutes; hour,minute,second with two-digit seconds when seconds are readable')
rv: 8,11
